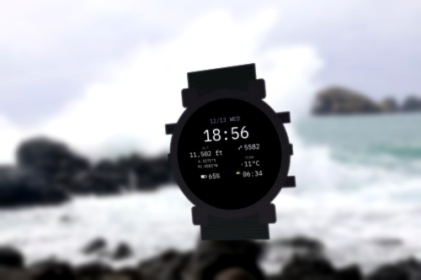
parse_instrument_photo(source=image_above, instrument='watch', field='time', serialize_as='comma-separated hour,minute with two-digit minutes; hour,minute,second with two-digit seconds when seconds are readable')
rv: 18,56
